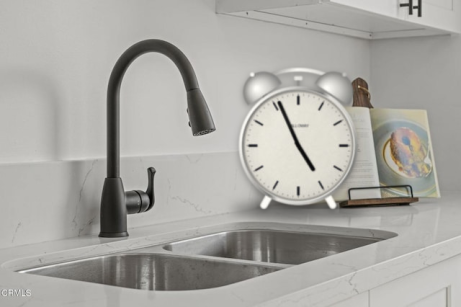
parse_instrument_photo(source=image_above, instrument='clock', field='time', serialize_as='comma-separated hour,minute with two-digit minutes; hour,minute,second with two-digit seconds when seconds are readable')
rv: 4,56
